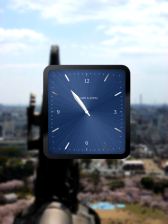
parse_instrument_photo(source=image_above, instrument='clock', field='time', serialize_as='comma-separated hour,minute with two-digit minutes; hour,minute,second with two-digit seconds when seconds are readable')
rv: 10,54
